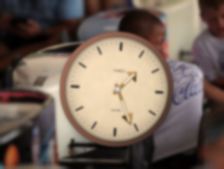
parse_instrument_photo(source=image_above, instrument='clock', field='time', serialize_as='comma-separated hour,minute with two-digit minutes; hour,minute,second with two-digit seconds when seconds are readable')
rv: 1,26
